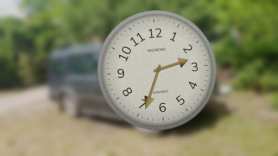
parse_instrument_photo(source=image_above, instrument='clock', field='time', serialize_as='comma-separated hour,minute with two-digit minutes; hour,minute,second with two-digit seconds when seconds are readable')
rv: 2,34
